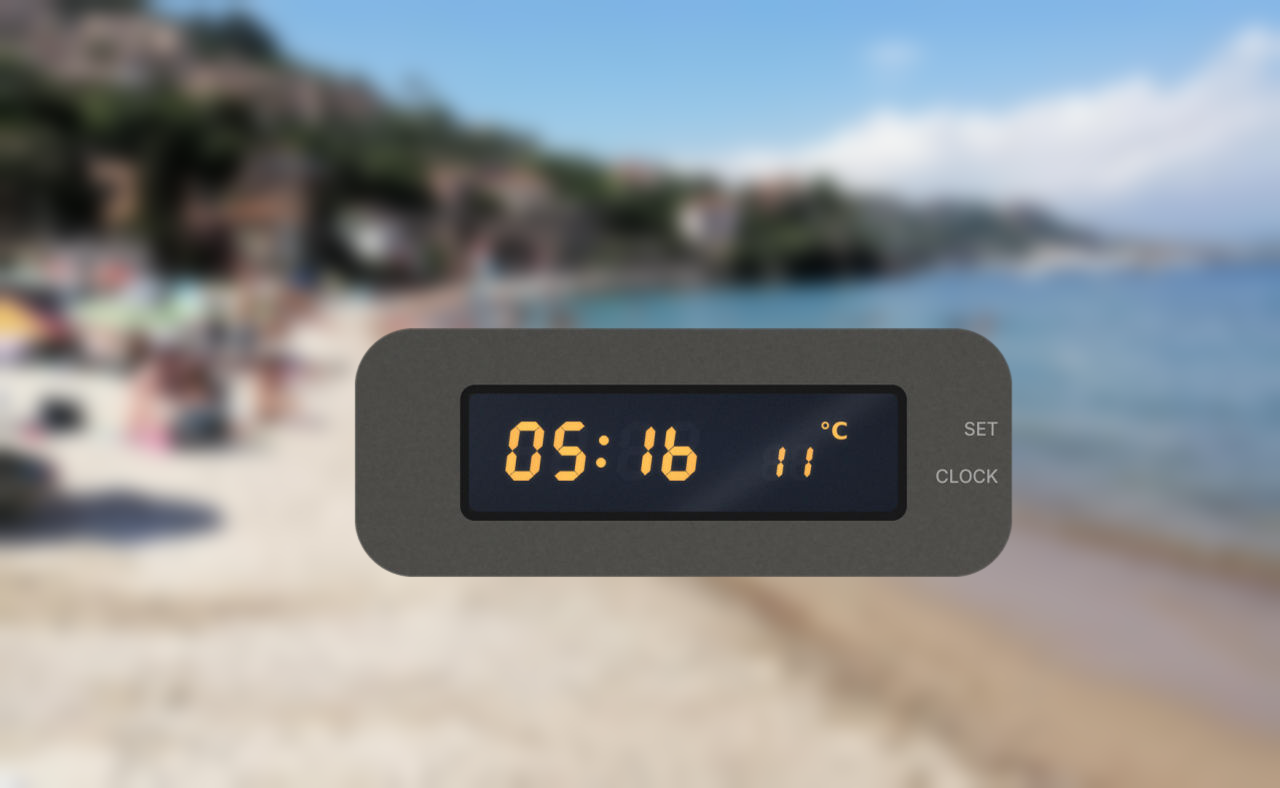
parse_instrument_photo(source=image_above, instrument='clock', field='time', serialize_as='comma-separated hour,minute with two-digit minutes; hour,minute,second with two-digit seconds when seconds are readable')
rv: 5,16
